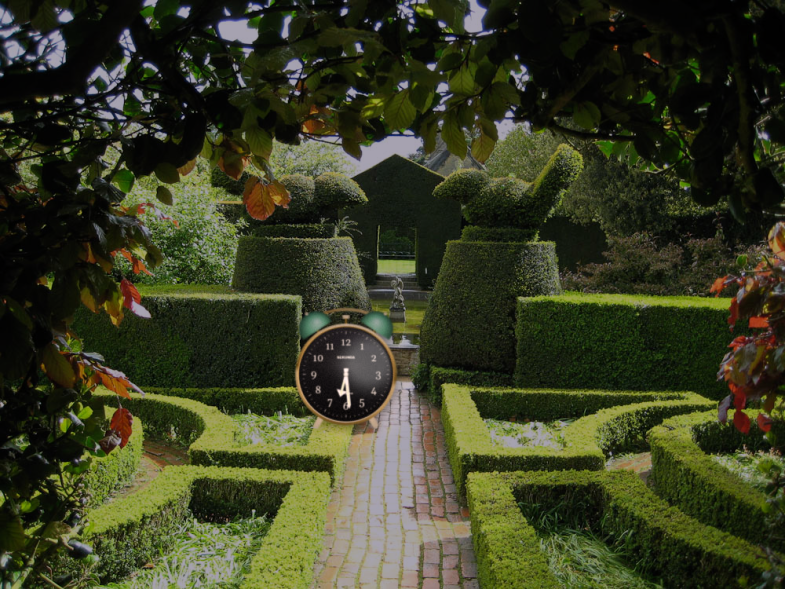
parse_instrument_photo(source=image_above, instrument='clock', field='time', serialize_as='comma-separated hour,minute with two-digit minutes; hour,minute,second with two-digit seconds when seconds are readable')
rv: 6,29
